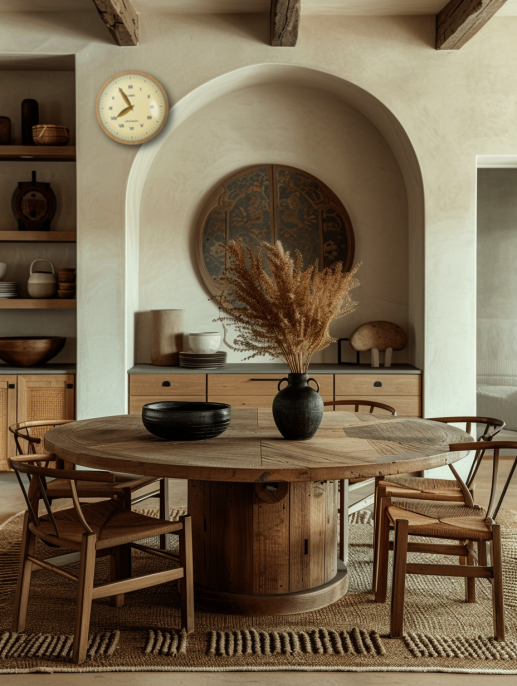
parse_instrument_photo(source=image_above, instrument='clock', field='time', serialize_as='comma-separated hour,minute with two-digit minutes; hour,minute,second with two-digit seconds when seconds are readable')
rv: 7,55
